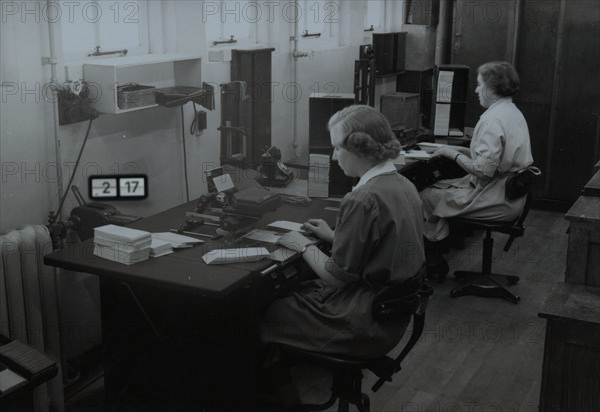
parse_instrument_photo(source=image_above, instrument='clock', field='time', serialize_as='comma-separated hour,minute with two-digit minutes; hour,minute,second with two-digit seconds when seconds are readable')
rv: 2,17
